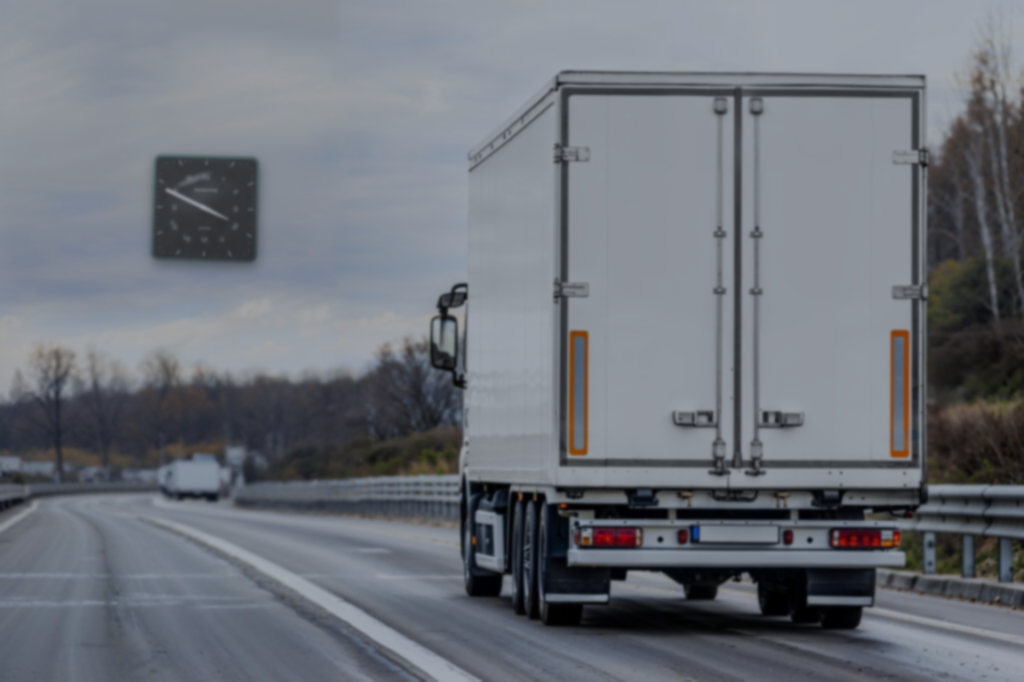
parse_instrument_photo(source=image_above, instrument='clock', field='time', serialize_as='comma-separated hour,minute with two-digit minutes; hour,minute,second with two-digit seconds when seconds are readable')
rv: 3,49
